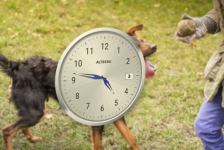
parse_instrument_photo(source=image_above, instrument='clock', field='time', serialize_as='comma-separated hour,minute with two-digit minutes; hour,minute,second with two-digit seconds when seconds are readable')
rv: 4,47
